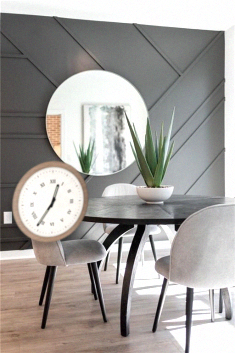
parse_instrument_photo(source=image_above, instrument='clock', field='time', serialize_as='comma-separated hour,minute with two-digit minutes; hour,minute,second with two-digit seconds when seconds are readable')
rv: 12,36
